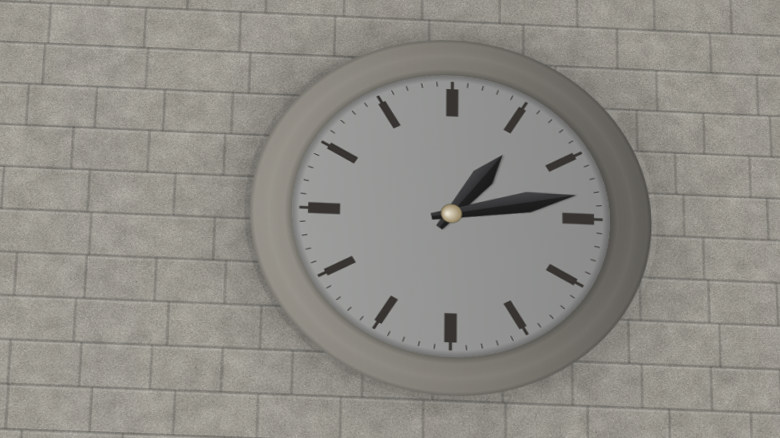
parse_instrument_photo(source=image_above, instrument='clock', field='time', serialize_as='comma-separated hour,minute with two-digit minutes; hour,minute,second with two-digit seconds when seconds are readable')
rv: 1,13
